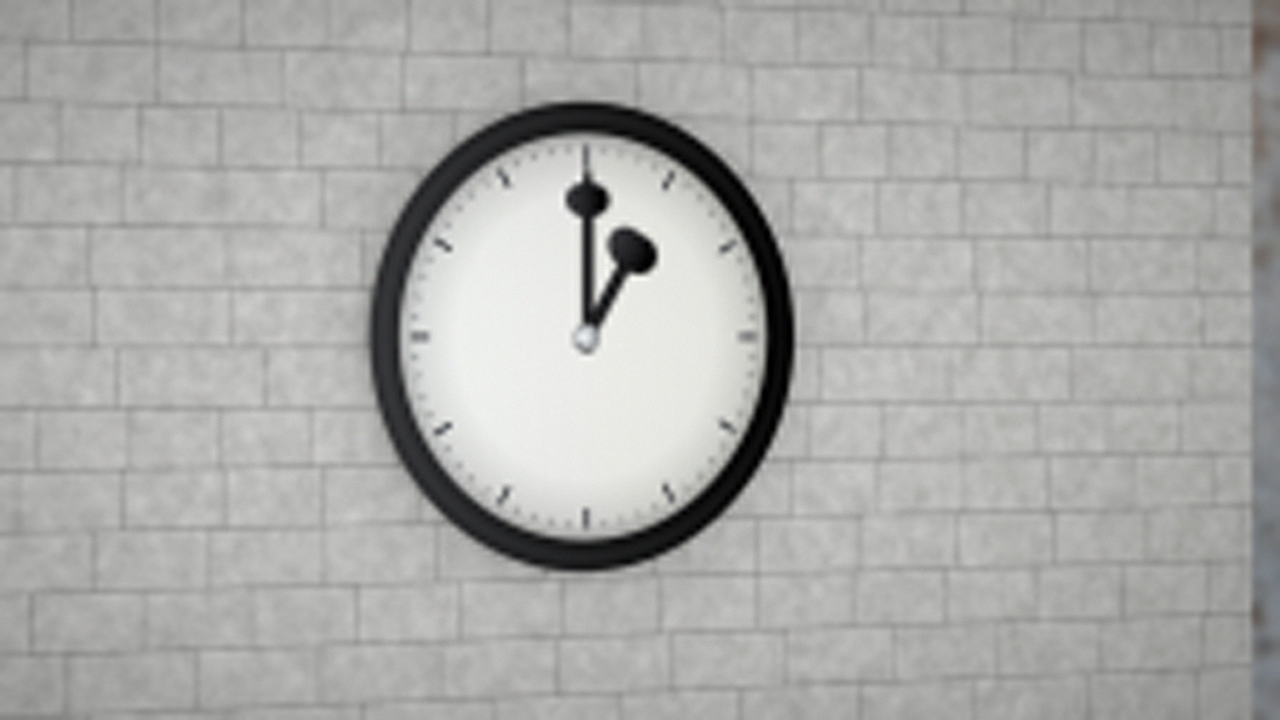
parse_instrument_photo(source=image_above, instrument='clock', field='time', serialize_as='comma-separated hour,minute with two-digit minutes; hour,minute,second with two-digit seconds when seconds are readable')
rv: 1,00
